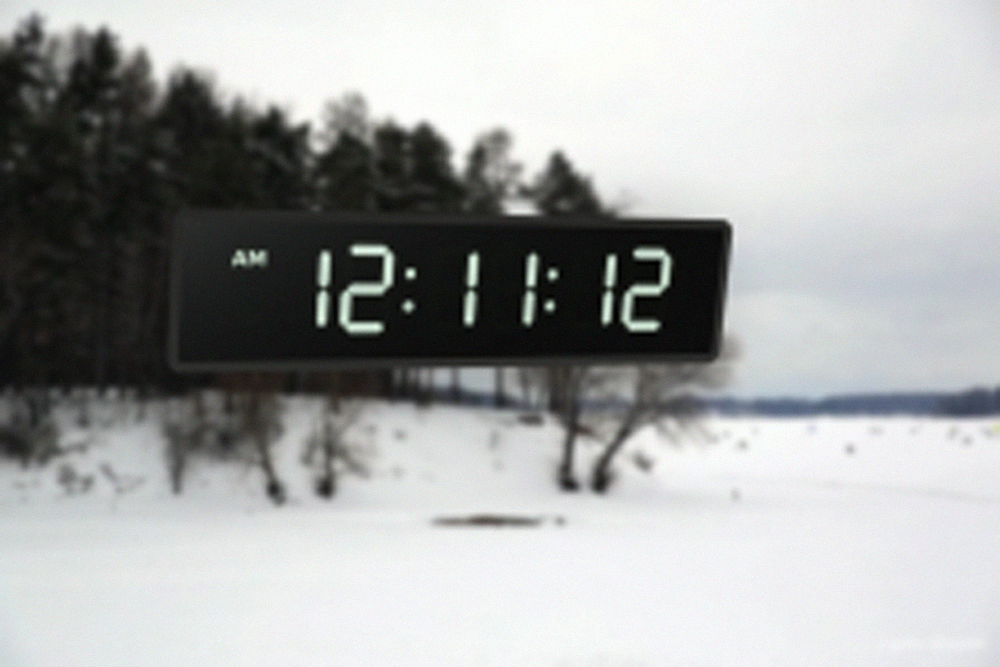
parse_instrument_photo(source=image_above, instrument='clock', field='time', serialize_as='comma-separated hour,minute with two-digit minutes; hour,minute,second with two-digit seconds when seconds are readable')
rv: 12,11,12
